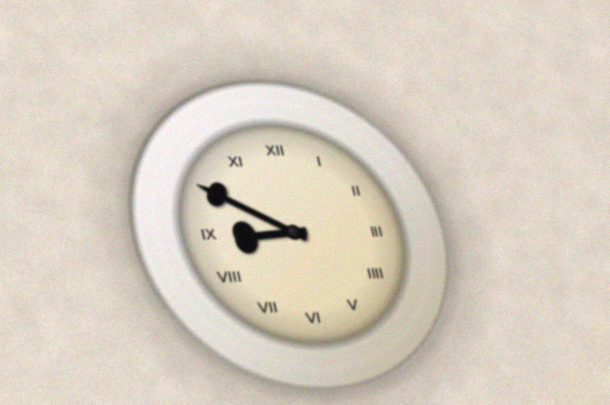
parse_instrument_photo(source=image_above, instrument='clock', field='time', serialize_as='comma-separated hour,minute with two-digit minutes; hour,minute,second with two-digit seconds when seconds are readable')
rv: 8,50
